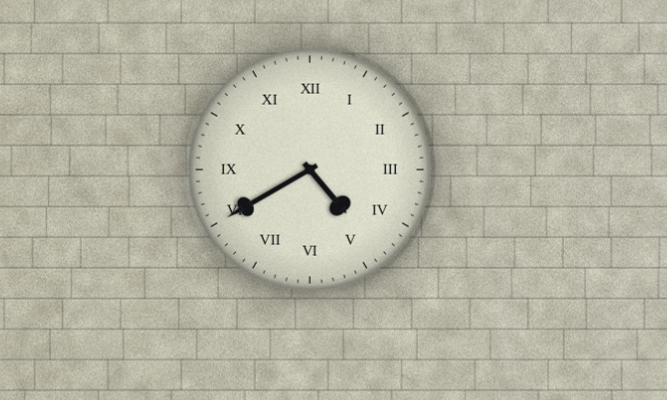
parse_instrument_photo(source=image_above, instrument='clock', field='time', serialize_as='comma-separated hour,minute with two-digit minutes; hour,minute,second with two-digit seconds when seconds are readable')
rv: 4,40
